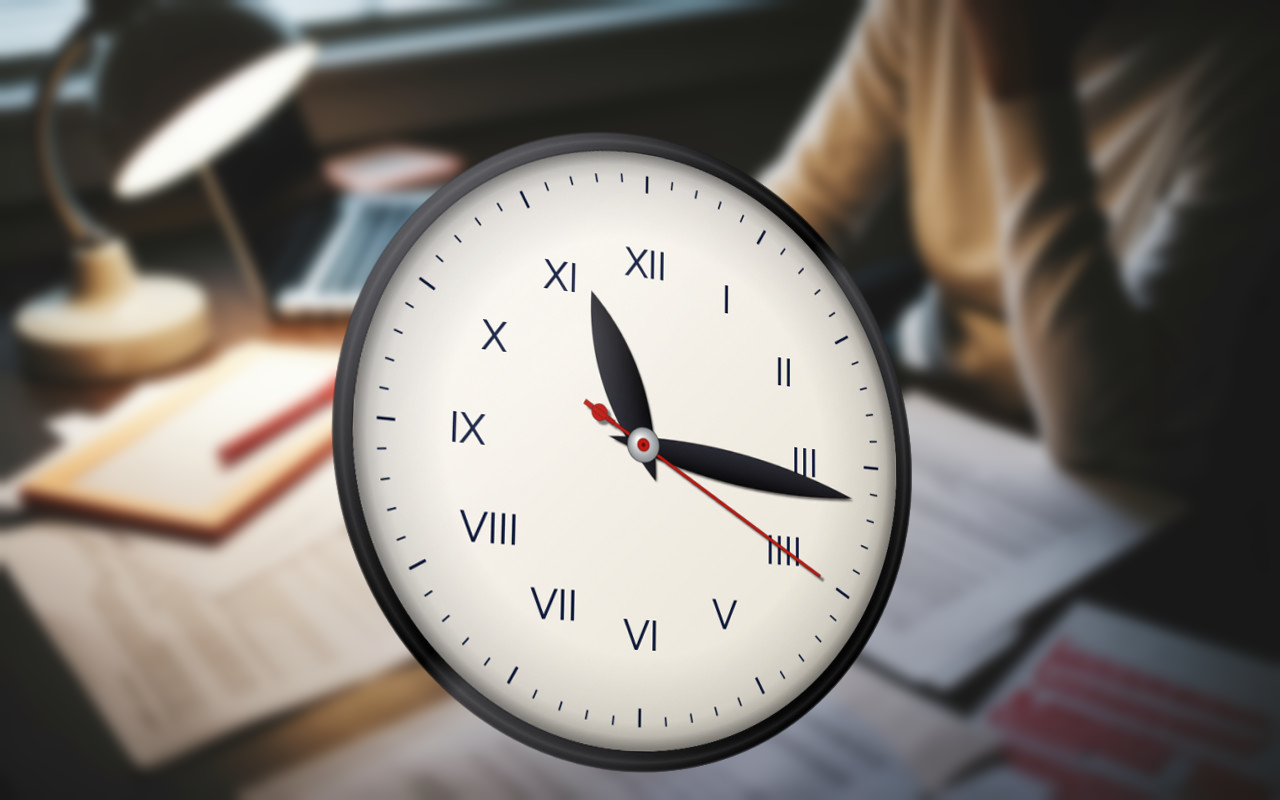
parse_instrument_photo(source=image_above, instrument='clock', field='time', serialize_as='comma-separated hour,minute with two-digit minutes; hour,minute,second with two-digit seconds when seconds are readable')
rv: 11,16,20
